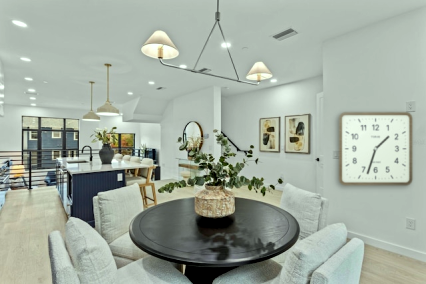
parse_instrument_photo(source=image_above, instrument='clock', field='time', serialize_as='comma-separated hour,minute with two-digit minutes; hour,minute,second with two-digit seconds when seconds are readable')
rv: 1,33
